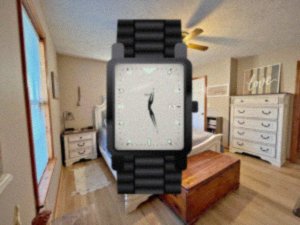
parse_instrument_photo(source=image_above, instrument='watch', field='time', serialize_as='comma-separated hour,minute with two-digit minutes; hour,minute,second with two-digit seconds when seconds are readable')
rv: 12,27
